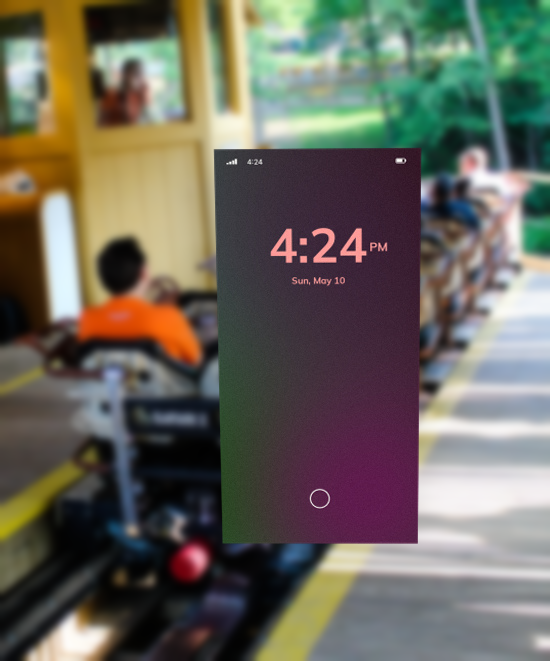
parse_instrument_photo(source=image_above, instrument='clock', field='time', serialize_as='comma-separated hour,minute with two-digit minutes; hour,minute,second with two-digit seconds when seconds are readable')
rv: 4,24
